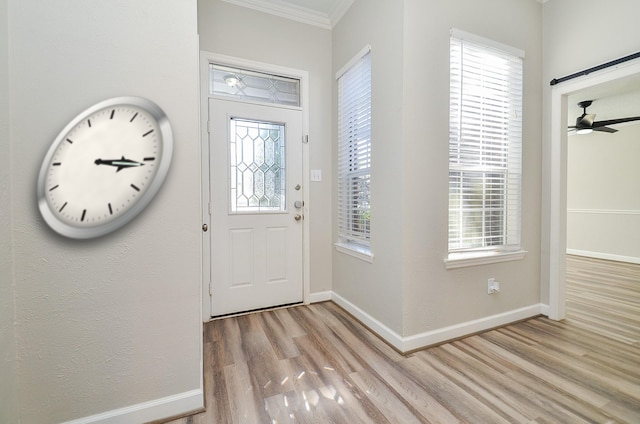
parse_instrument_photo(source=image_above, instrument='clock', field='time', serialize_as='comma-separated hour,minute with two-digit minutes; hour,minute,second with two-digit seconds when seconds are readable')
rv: 3,16
